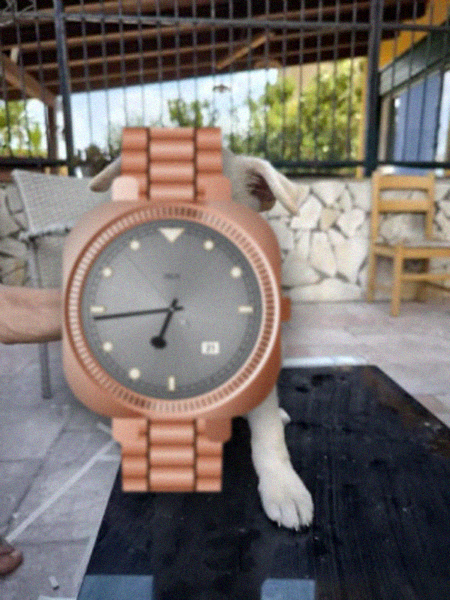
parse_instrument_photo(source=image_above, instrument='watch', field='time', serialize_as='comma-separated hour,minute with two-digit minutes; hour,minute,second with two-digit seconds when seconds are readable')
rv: 6,43,53
